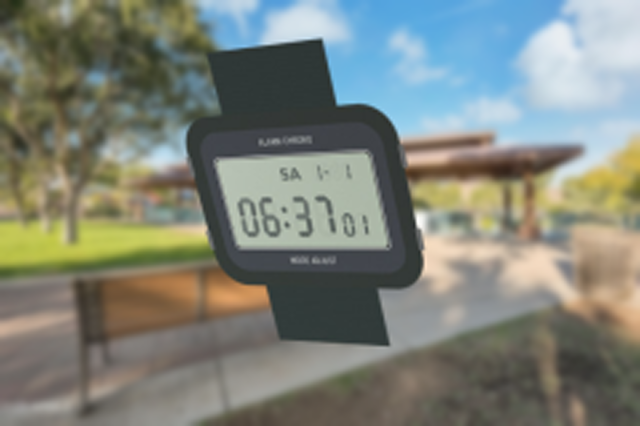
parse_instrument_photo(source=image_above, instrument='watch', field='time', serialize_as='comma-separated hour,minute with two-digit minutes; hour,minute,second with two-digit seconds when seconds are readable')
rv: 6,37,01
